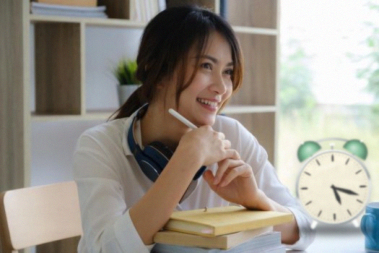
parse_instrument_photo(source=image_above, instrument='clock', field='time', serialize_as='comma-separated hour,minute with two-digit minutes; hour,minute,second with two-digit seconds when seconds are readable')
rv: 5,18
